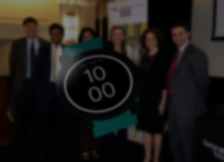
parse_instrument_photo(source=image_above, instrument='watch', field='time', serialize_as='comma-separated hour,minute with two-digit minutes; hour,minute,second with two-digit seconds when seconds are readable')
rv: 10,00
